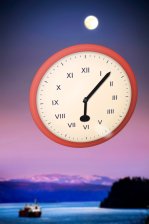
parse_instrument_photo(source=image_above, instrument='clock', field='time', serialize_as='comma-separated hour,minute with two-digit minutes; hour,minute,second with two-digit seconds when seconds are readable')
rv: 6,07
